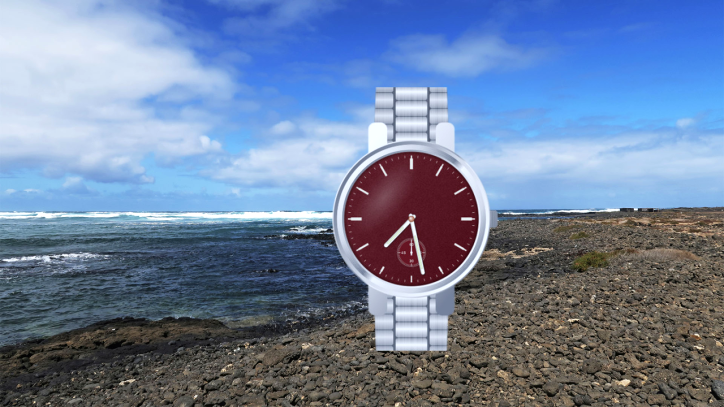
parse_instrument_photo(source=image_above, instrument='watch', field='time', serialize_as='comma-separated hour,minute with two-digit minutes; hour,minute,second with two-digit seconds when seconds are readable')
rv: 7,28
